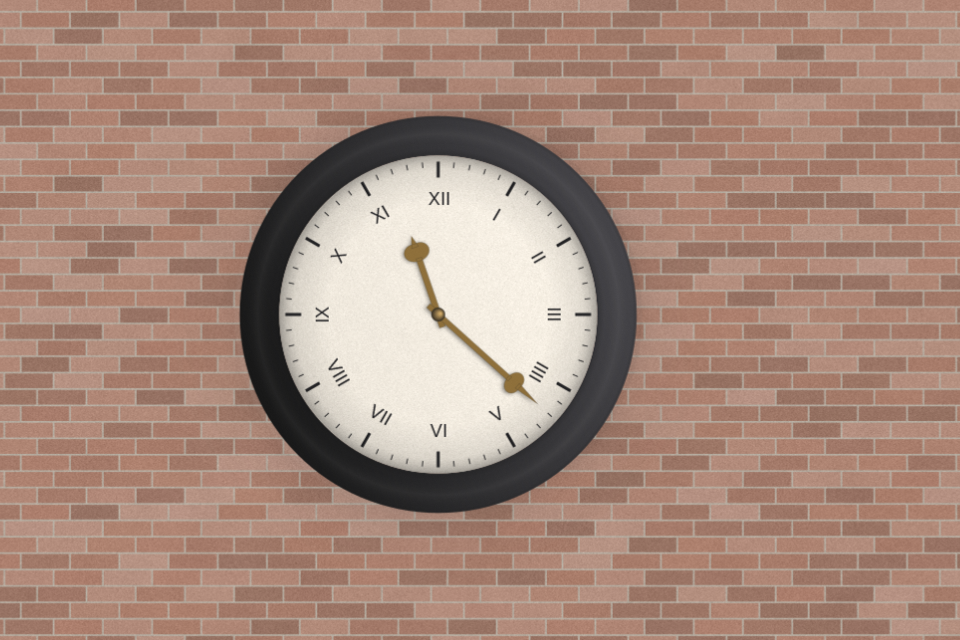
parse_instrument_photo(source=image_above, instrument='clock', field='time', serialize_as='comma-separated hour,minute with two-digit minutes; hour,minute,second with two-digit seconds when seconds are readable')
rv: 11,22
